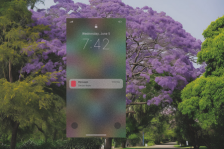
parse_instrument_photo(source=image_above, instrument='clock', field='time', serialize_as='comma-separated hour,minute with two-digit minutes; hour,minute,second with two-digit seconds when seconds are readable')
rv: 7,42
